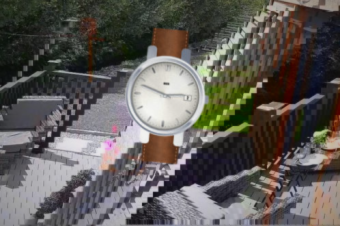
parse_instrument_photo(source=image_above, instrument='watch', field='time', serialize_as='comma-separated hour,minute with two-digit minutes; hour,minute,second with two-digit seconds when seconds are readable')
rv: 2,48
